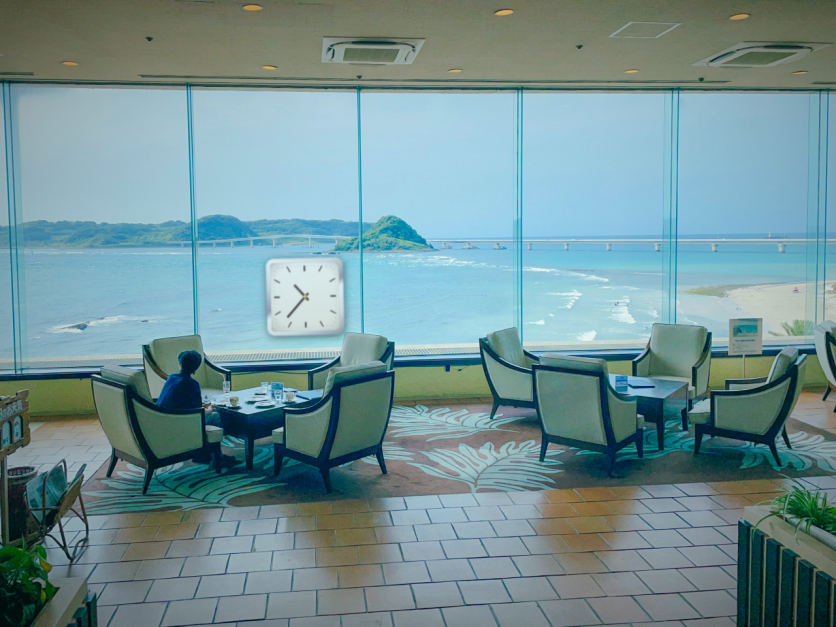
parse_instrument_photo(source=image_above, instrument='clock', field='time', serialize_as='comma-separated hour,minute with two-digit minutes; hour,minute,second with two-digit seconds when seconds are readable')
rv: 10,37
